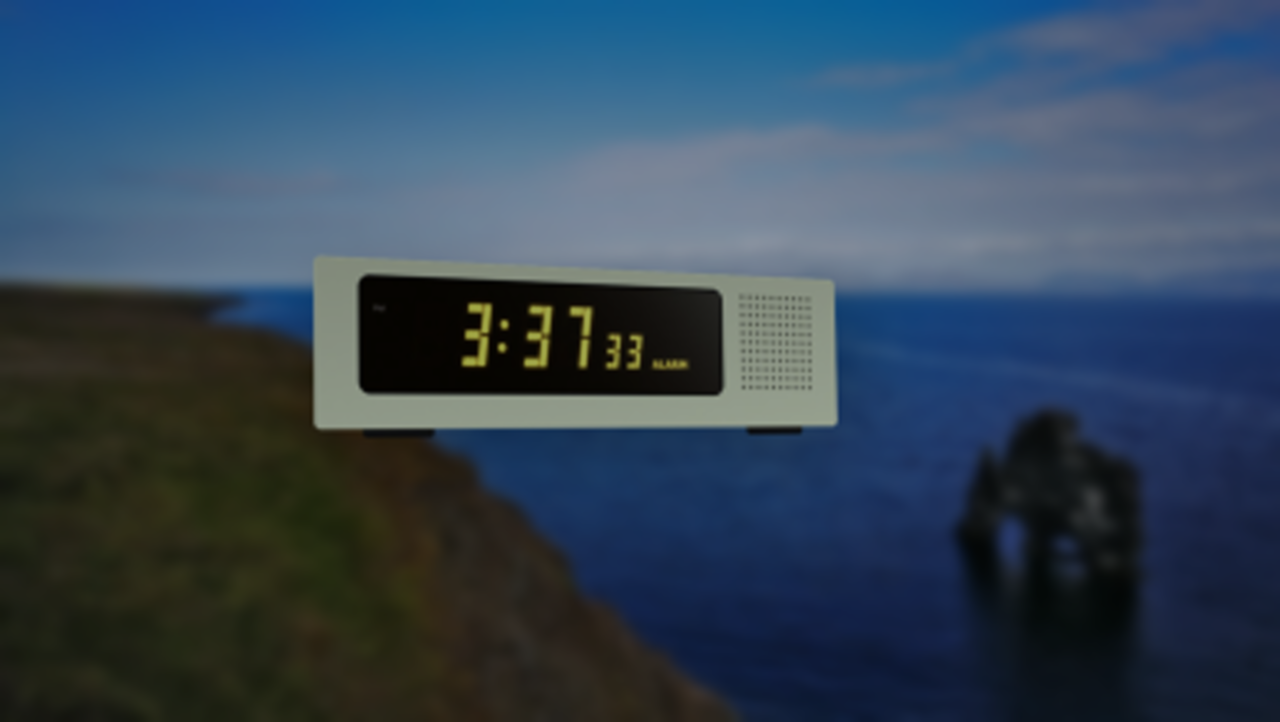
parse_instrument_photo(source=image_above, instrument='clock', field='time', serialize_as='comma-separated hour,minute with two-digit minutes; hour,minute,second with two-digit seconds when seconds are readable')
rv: 3,37,33
